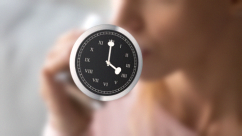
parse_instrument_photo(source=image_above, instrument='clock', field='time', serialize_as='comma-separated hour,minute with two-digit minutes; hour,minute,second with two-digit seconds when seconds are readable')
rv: 4,00
